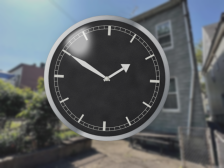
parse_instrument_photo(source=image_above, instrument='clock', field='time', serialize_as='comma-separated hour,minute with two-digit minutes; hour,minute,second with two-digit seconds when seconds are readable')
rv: 1,50
